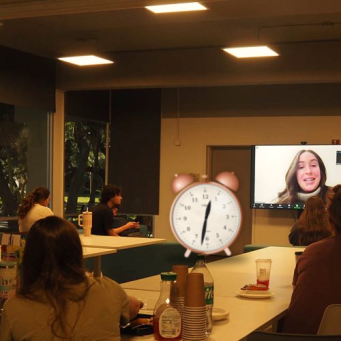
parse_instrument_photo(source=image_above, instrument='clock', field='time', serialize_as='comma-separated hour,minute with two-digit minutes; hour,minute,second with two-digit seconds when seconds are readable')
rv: 12,32
